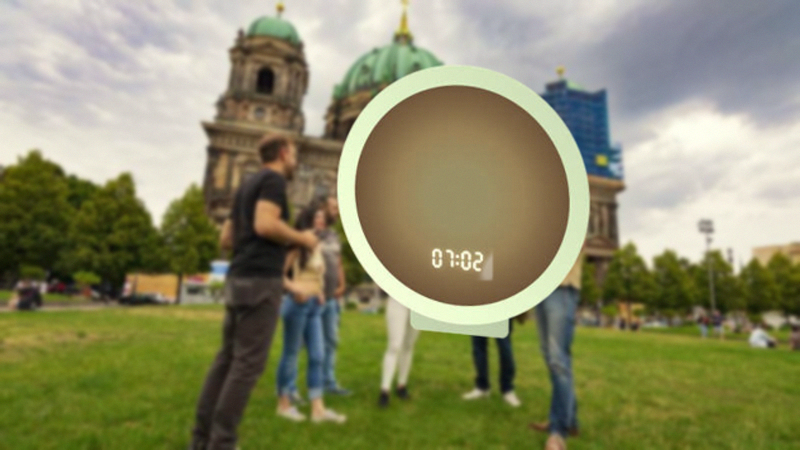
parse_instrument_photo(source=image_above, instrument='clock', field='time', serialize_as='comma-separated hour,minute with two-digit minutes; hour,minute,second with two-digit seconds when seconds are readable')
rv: 7,02
